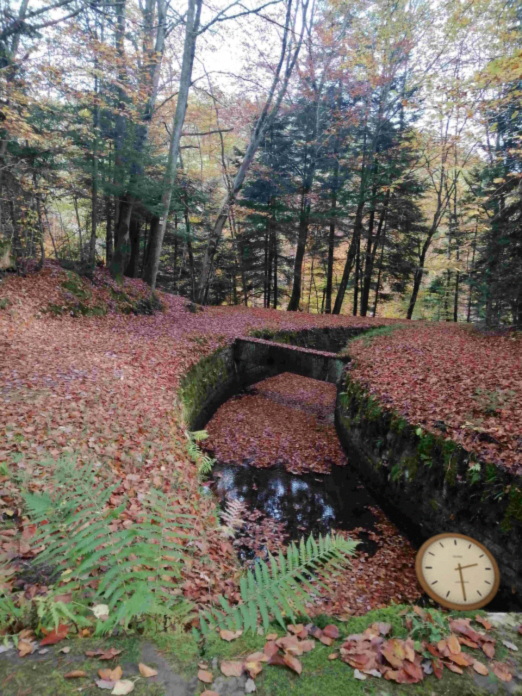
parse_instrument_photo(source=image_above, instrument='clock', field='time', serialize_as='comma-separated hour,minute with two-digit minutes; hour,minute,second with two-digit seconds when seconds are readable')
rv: 2,30
